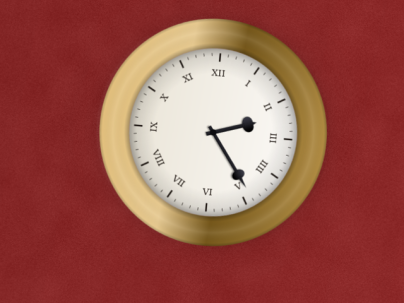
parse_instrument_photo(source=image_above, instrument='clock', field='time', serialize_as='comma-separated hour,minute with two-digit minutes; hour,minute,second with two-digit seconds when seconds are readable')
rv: 2,24
